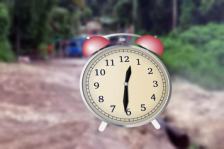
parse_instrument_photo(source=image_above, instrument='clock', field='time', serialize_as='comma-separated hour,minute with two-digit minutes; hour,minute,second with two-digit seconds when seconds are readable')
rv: 12,31
